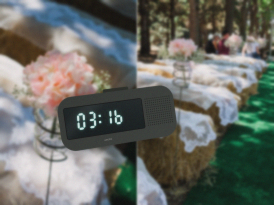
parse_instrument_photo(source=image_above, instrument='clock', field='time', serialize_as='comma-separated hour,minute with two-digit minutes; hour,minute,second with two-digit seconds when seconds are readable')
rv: 3,16
